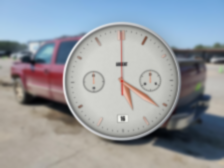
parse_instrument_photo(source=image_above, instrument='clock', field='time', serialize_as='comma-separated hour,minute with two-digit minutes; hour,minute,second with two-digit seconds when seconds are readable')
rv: 5,21
